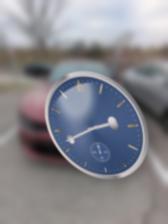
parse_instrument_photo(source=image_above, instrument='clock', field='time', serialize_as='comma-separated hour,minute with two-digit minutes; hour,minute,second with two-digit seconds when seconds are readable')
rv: 2,42
